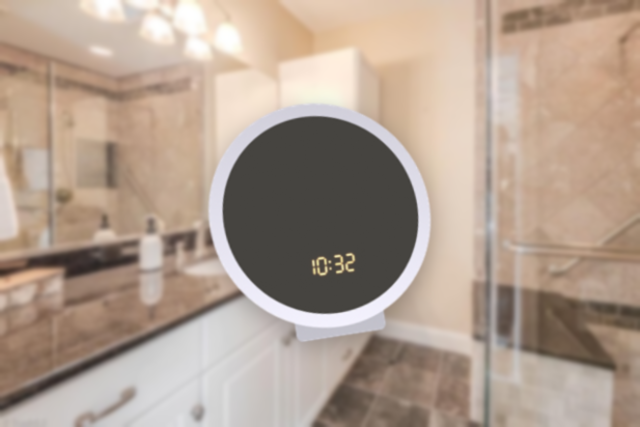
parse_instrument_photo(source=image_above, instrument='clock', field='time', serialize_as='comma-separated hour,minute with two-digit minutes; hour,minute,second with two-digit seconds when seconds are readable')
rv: 10,32
